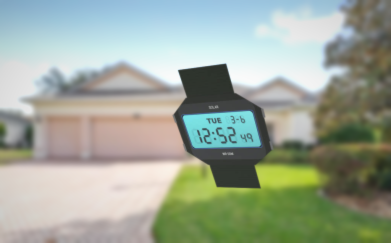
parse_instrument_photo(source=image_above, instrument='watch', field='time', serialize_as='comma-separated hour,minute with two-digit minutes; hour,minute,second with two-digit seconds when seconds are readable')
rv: 12,52,49
